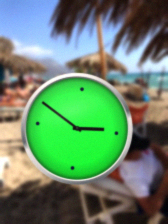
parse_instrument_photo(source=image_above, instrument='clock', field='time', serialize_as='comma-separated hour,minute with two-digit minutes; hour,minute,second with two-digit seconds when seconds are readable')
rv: 2,50
